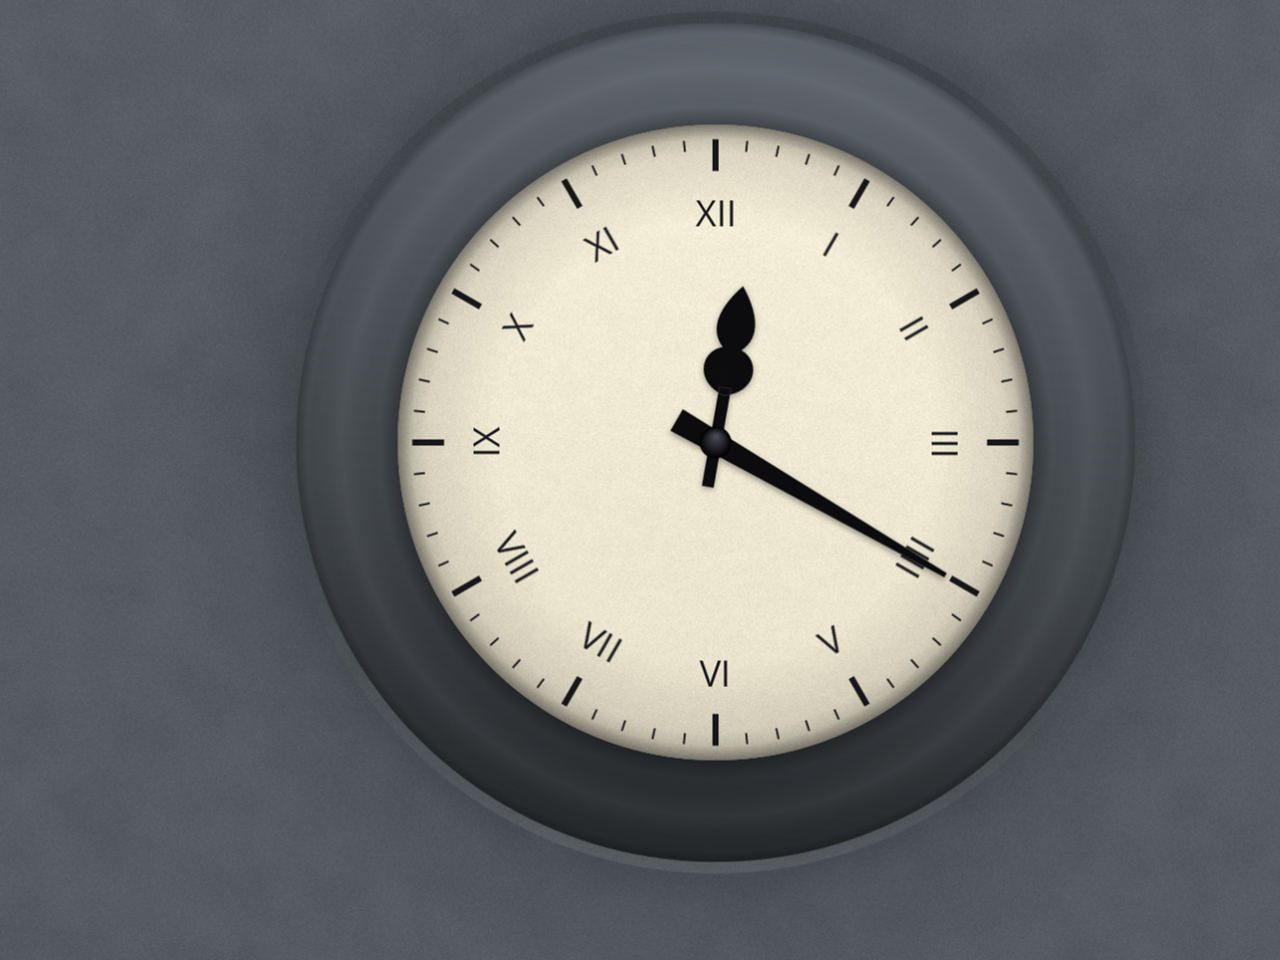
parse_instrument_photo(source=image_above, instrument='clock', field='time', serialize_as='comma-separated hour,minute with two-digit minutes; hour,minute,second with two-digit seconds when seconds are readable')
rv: 12,20
